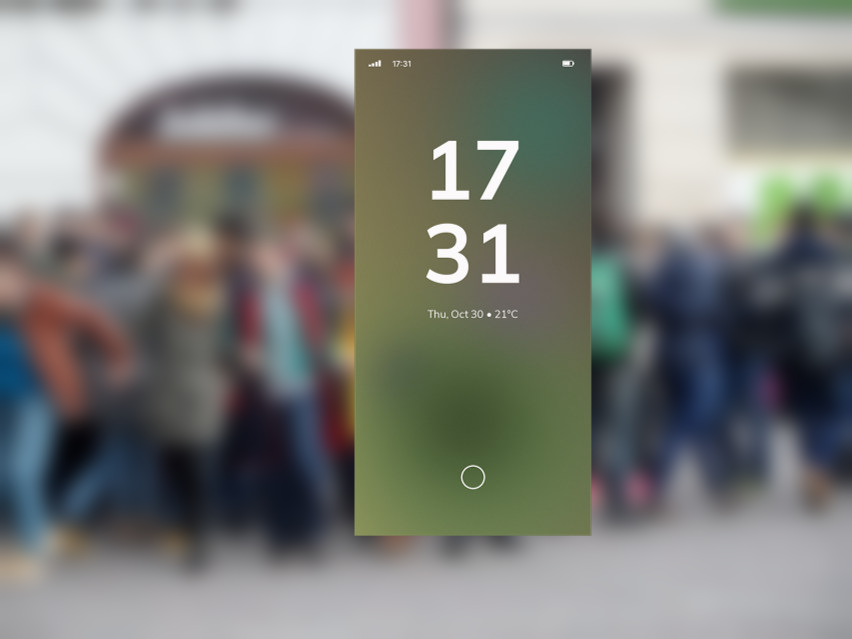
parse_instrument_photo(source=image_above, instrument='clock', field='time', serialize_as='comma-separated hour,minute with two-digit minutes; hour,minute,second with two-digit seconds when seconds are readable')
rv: 17,31
